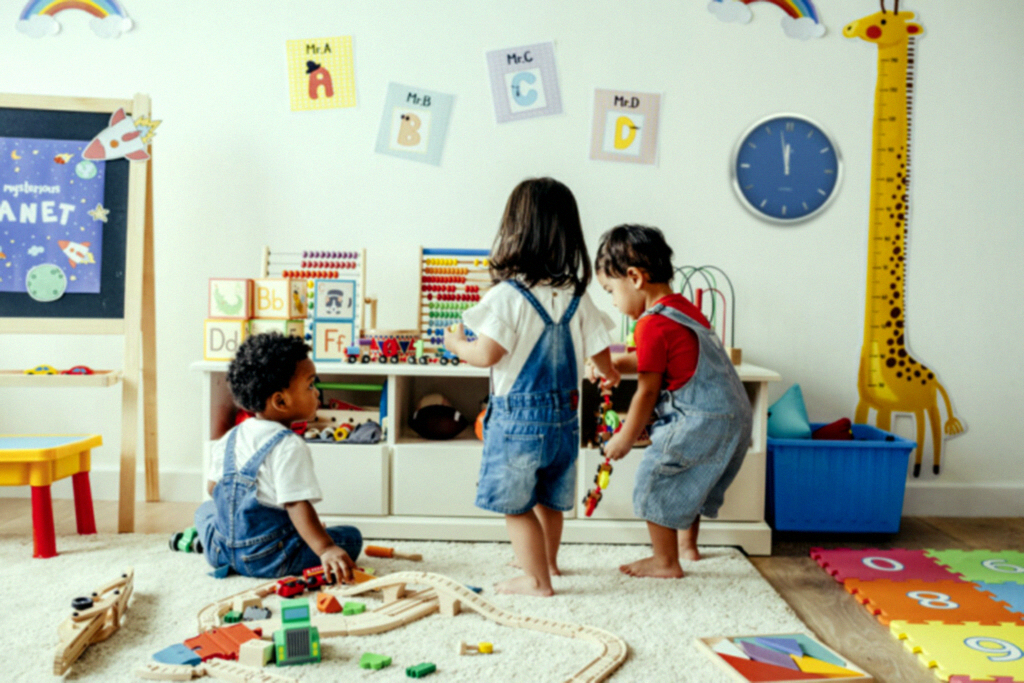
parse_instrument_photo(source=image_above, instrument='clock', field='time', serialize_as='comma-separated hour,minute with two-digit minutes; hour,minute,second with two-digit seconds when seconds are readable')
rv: 11,58
